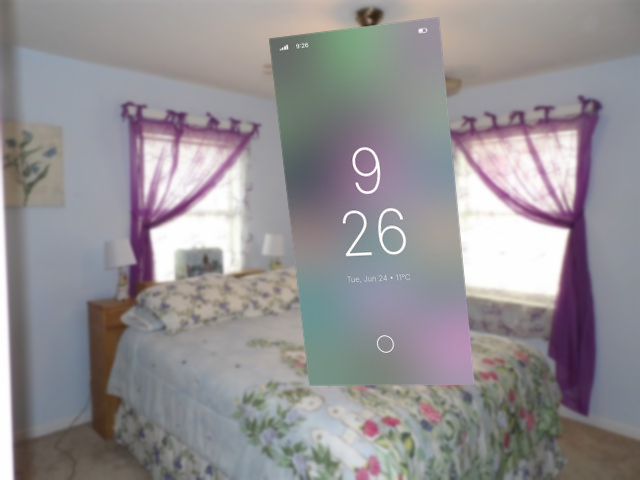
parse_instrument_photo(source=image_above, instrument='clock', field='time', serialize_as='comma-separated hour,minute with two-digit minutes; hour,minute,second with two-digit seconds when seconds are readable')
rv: 9,26
